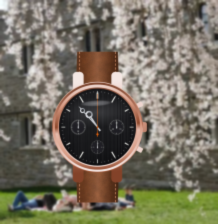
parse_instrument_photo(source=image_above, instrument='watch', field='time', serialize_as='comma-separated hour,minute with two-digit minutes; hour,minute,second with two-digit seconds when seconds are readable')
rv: 10,53
